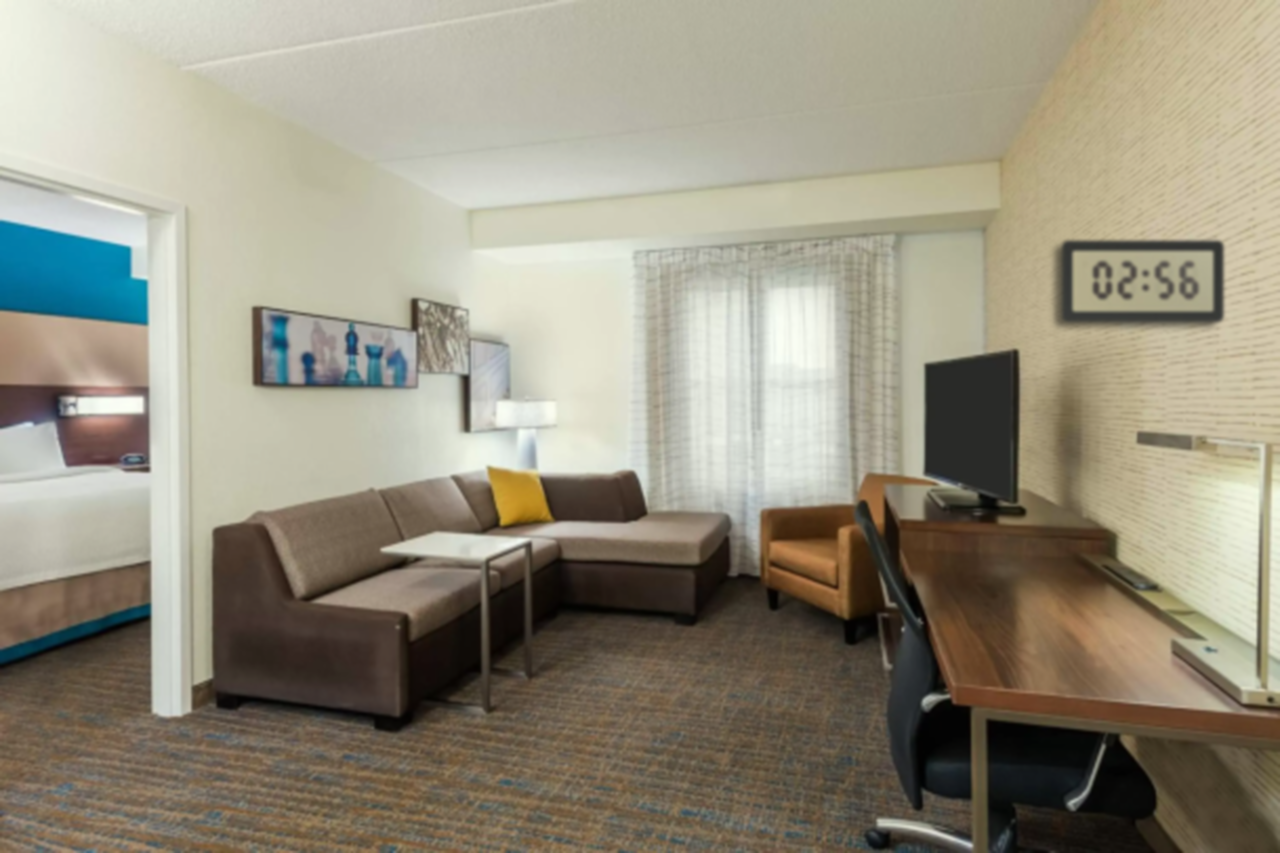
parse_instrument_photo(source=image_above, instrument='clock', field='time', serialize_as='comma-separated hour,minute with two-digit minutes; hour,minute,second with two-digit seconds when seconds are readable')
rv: 2,56
